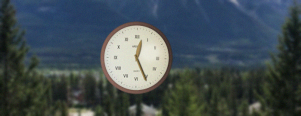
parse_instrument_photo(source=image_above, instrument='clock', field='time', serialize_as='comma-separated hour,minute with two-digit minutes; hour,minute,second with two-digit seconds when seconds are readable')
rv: 12,26
